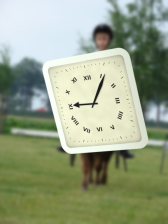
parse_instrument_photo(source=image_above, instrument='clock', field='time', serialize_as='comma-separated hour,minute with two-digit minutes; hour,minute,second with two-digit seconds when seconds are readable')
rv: 9,06
